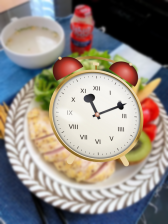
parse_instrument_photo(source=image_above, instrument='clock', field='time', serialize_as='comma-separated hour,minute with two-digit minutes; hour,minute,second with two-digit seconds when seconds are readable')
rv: 11,11
